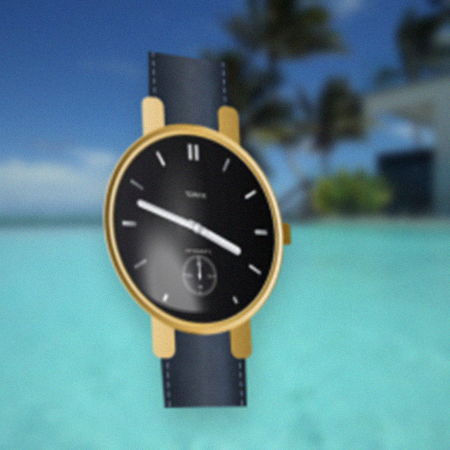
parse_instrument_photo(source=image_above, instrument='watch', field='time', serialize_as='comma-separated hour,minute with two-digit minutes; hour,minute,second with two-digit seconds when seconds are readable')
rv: 3,48
